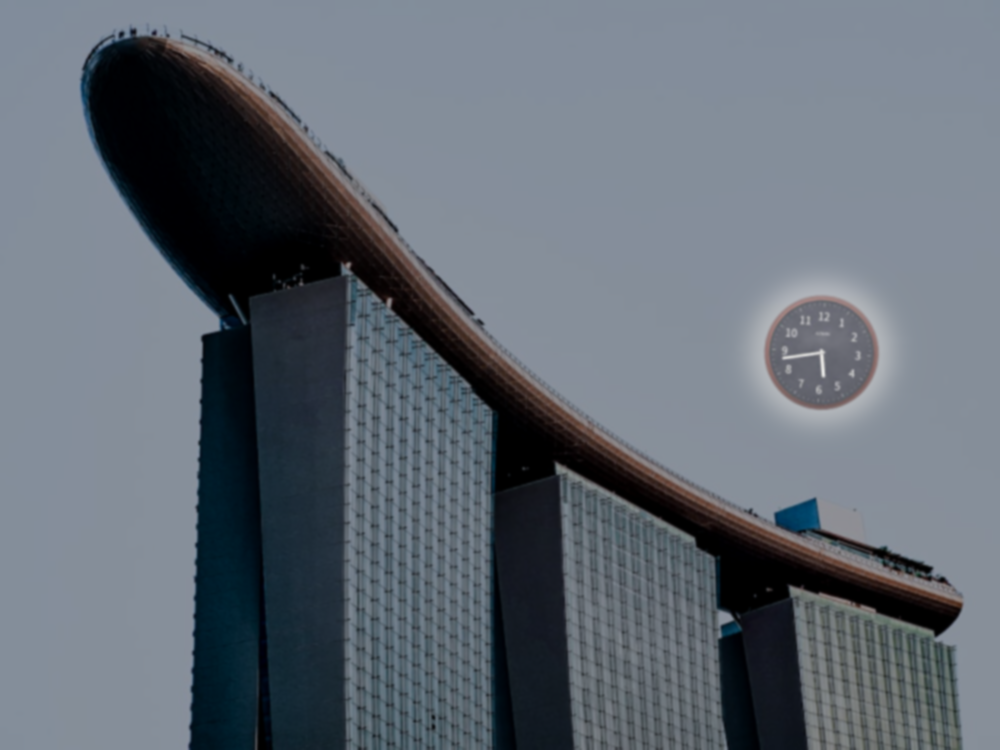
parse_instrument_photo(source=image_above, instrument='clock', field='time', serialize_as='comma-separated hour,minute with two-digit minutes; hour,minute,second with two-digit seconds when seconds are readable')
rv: 5,43
